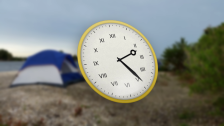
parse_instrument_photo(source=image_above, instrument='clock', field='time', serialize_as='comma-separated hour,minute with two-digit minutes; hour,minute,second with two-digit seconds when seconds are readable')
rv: 2,24
